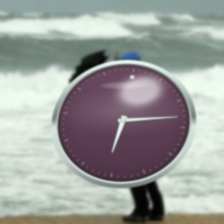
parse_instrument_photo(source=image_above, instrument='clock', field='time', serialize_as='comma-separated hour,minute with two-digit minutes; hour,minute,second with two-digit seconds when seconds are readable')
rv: 6,13
